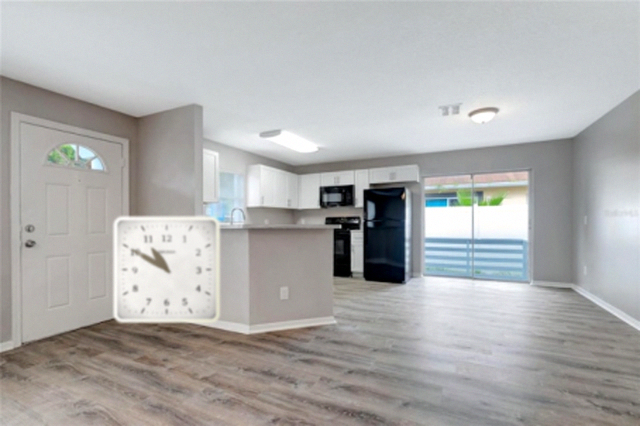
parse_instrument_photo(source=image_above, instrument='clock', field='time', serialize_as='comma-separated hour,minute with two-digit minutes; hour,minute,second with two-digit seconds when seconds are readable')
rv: 10,50
